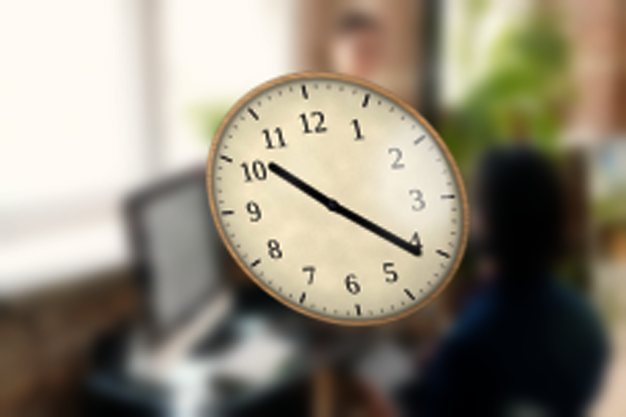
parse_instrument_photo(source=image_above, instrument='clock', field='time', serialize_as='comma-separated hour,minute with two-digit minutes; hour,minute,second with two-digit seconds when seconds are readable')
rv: 10,21
